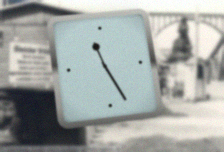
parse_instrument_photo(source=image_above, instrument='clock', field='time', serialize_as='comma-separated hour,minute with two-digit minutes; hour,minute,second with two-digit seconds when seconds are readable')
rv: 11,26
